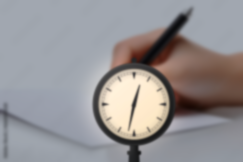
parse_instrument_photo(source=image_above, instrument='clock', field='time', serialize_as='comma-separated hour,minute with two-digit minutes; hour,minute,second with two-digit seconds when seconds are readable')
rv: 12,32
